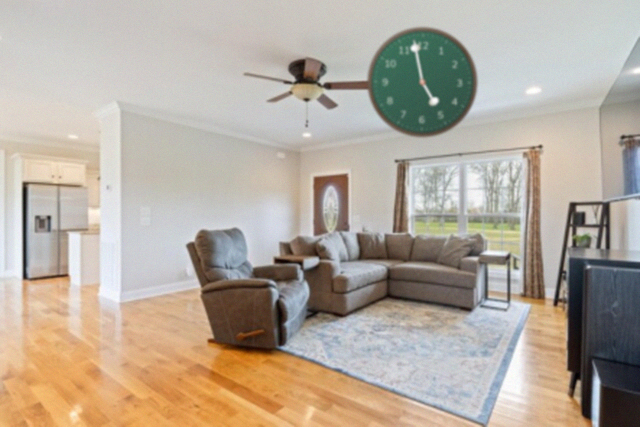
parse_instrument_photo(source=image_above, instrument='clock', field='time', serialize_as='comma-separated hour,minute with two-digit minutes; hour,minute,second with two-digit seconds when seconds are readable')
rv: 4,58
